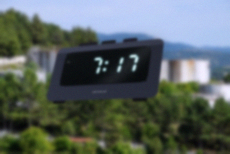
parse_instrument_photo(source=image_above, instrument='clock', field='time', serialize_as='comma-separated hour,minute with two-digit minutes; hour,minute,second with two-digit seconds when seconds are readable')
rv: 7,17
